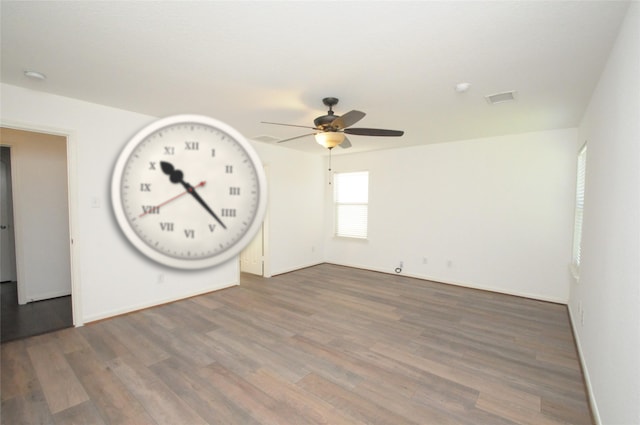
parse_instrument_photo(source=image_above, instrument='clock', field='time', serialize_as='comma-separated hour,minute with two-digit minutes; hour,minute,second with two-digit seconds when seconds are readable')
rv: 10,22,40
